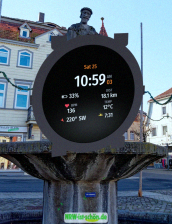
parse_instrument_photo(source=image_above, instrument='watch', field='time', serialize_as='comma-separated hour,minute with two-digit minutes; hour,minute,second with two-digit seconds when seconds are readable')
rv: 10,59
